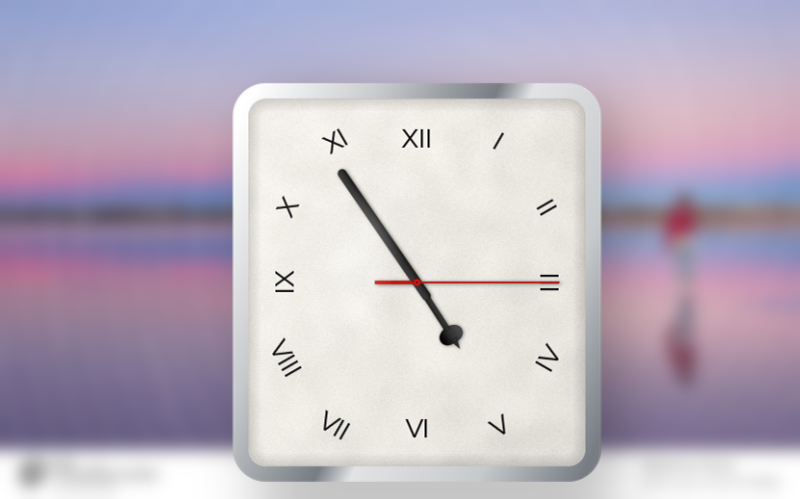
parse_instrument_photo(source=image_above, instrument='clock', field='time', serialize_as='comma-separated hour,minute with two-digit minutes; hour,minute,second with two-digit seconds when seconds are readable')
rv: 4,54,15
